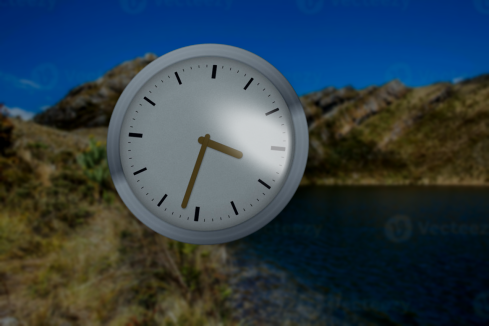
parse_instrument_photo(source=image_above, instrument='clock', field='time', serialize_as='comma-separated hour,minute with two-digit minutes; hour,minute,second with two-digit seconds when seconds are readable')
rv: 3,32
